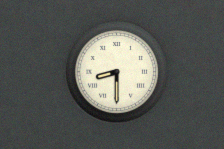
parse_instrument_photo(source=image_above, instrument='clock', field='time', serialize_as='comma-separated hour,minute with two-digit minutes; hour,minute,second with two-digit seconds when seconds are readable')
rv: 8,30
